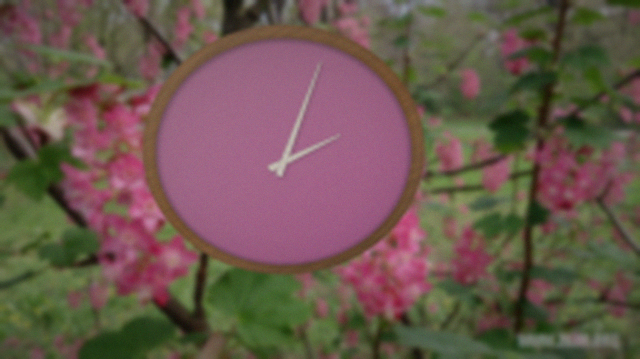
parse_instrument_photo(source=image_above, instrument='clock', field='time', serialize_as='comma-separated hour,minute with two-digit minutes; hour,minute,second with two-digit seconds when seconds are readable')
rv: 2,03
